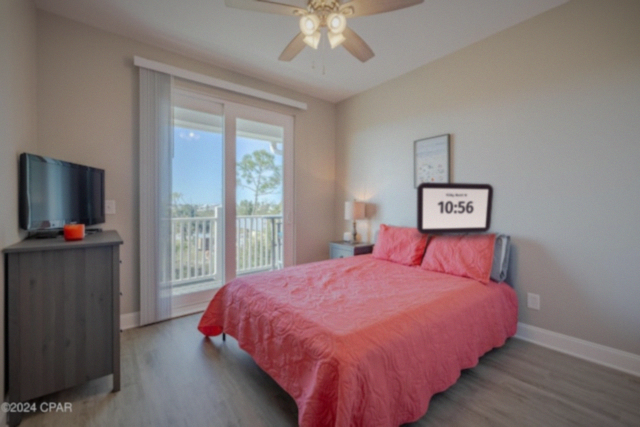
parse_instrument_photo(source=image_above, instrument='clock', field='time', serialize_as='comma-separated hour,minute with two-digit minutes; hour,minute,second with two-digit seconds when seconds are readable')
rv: 10,56
